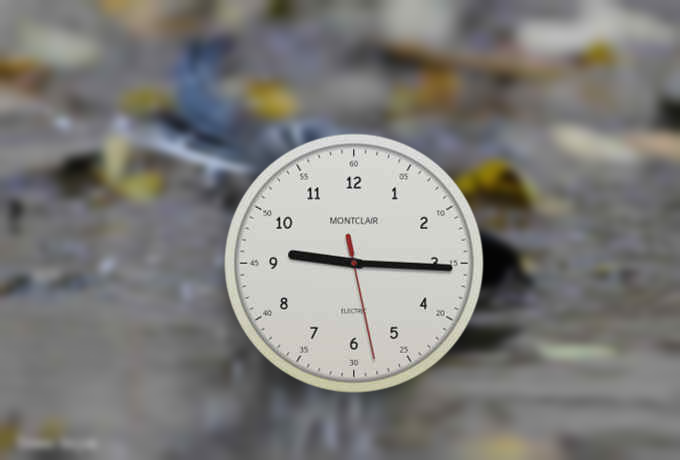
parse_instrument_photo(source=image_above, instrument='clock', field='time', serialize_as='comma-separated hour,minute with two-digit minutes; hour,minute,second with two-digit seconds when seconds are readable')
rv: 9,15,28
